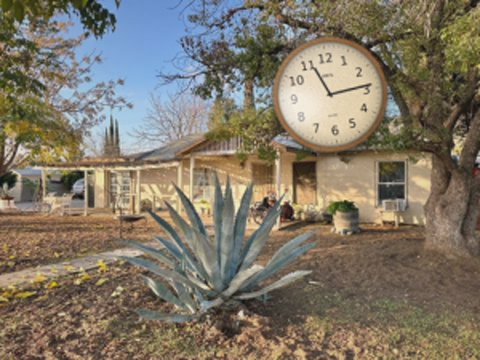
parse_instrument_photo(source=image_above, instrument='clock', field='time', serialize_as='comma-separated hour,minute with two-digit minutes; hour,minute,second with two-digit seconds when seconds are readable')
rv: 11,14
